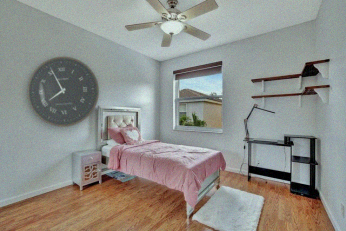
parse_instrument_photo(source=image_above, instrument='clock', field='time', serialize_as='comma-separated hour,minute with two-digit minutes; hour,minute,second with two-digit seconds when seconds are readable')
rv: 7,56
